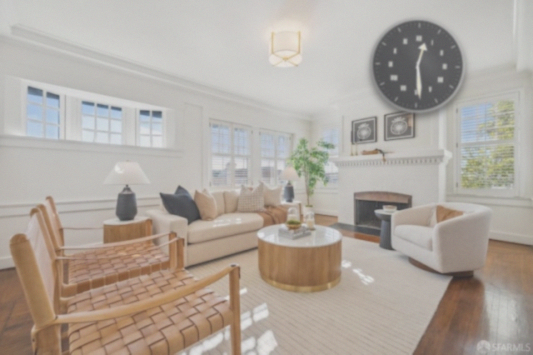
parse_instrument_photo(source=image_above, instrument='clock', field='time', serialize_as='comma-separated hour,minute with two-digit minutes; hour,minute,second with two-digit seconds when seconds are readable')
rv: 12,29
